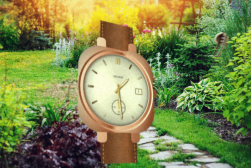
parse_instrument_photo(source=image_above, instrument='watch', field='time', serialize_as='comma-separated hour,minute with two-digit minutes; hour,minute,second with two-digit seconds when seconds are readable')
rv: 1,29
